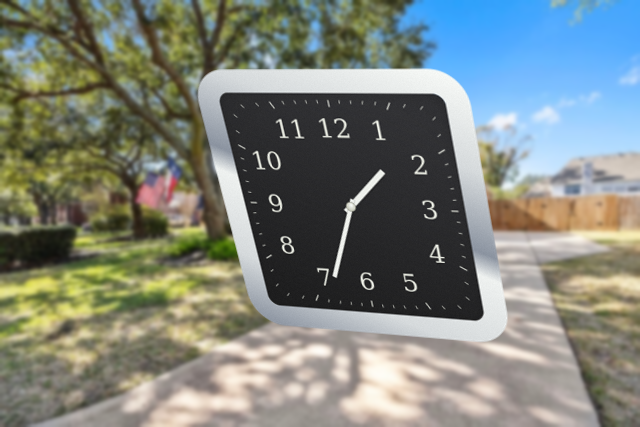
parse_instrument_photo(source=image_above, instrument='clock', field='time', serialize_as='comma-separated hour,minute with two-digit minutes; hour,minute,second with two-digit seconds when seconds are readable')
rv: 1,34
